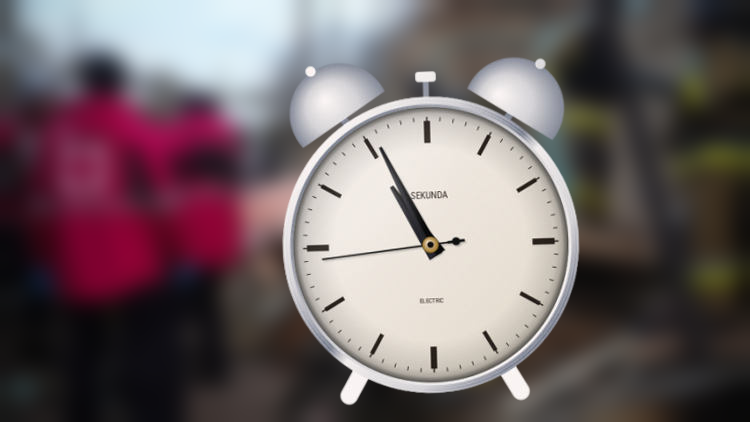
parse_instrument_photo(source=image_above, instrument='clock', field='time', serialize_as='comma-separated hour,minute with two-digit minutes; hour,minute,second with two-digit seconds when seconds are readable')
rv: 10,55,44
